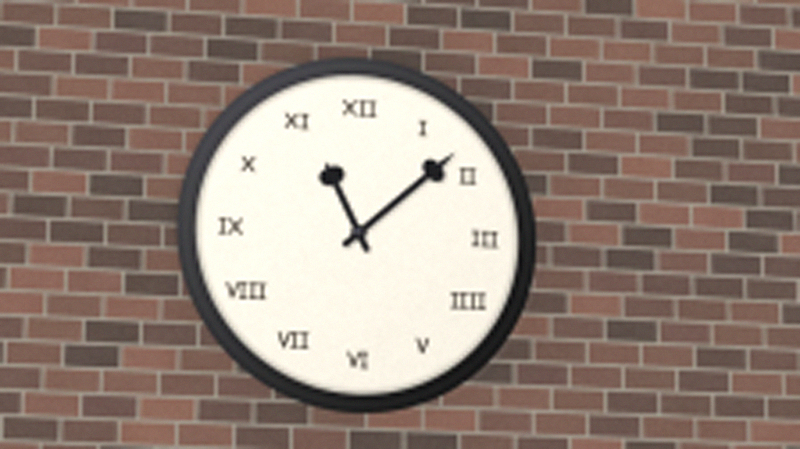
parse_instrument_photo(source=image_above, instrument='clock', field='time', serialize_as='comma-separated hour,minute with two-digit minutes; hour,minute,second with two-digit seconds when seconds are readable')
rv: 11,08
